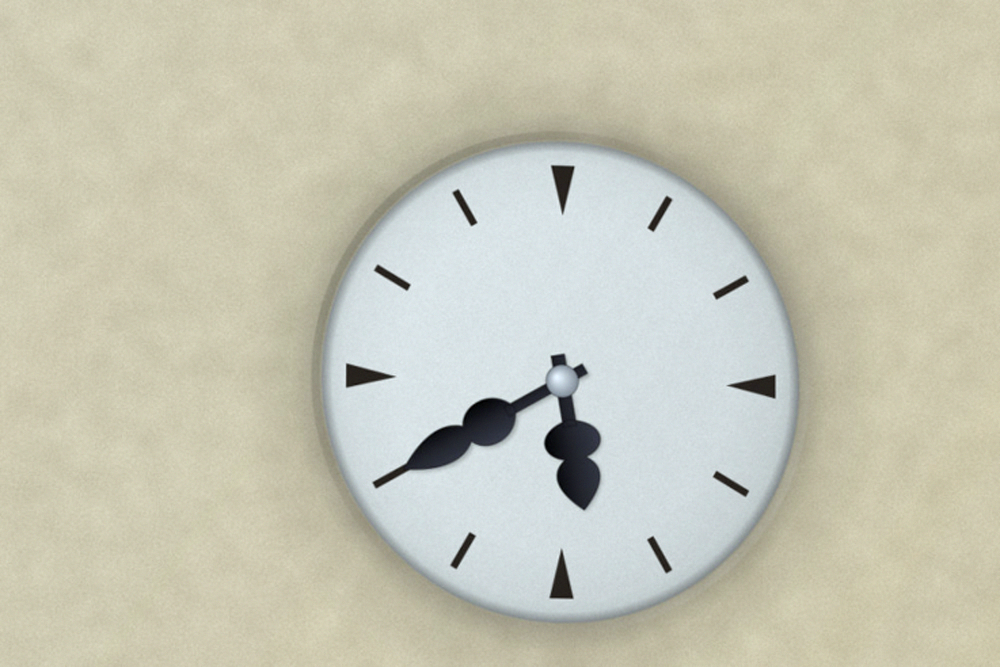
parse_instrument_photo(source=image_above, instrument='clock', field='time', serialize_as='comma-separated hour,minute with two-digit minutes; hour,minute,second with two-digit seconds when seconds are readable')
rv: 5,40
